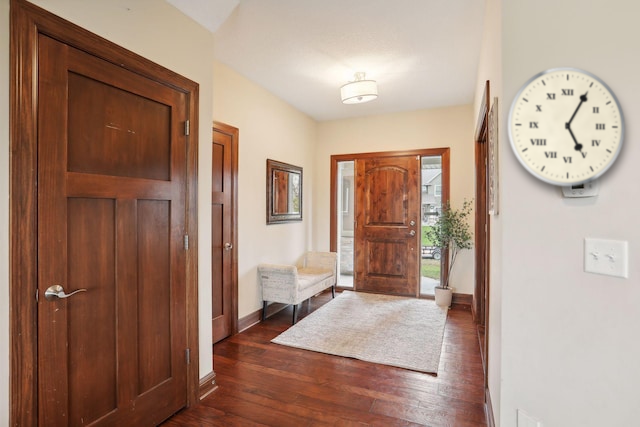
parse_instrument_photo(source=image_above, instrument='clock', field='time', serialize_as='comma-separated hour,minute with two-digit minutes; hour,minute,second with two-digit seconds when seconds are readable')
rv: 5,05
